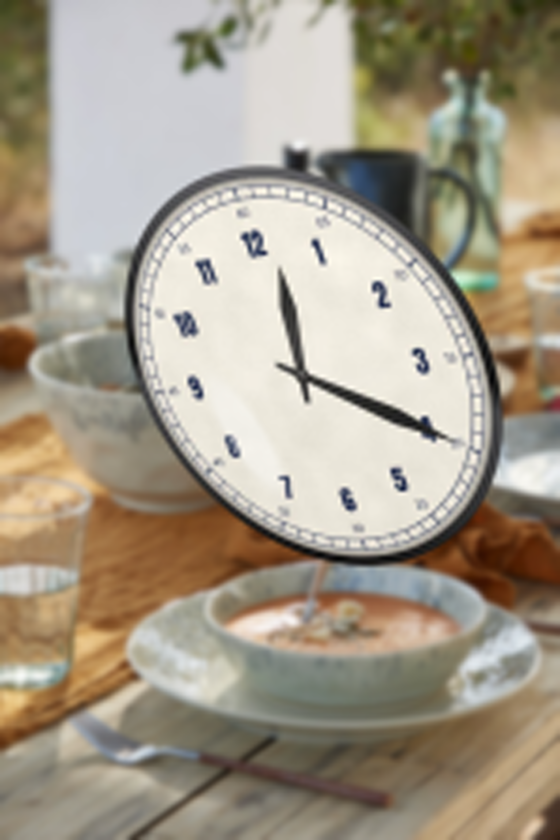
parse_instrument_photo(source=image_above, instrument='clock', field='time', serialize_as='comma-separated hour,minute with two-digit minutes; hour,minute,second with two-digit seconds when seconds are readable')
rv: 12,20
